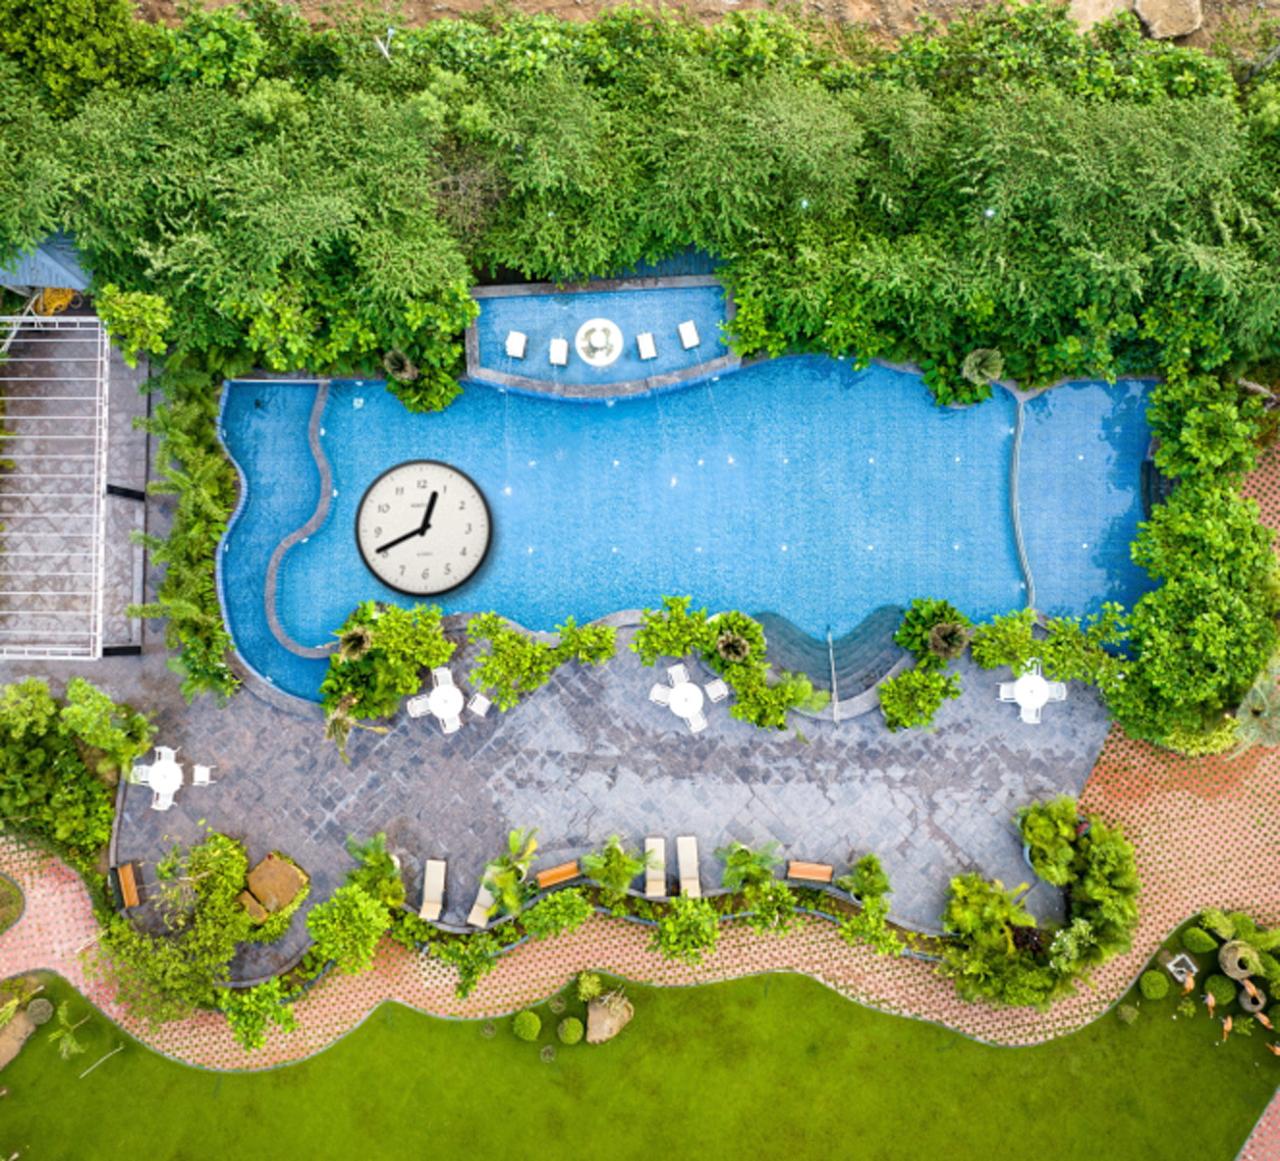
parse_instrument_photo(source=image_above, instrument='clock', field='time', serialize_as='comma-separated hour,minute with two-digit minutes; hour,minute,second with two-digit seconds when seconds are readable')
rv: 12,41
